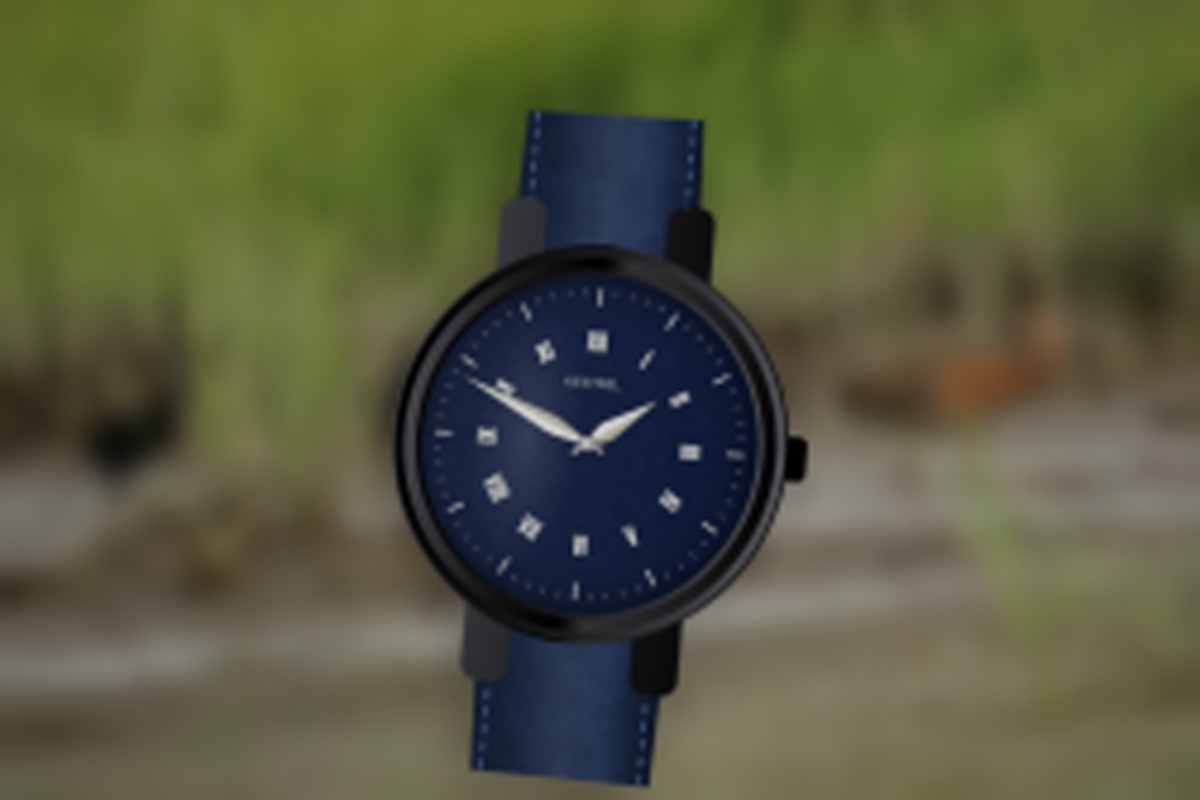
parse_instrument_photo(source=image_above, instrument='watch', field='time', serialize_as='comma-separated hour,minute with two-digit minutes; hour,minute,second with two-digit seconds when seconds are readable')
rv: 1,49
